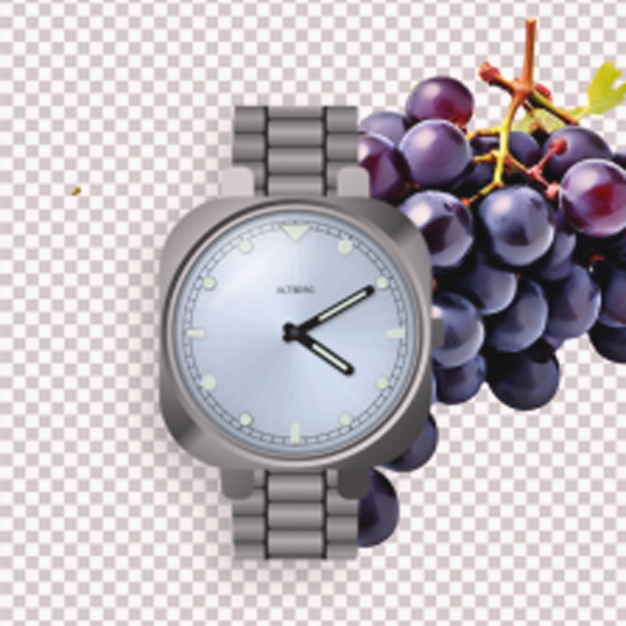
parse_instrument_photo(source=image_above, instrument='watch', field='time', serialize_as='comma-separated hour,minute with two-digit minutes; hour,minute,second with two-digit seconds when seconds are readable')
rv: 4,10
